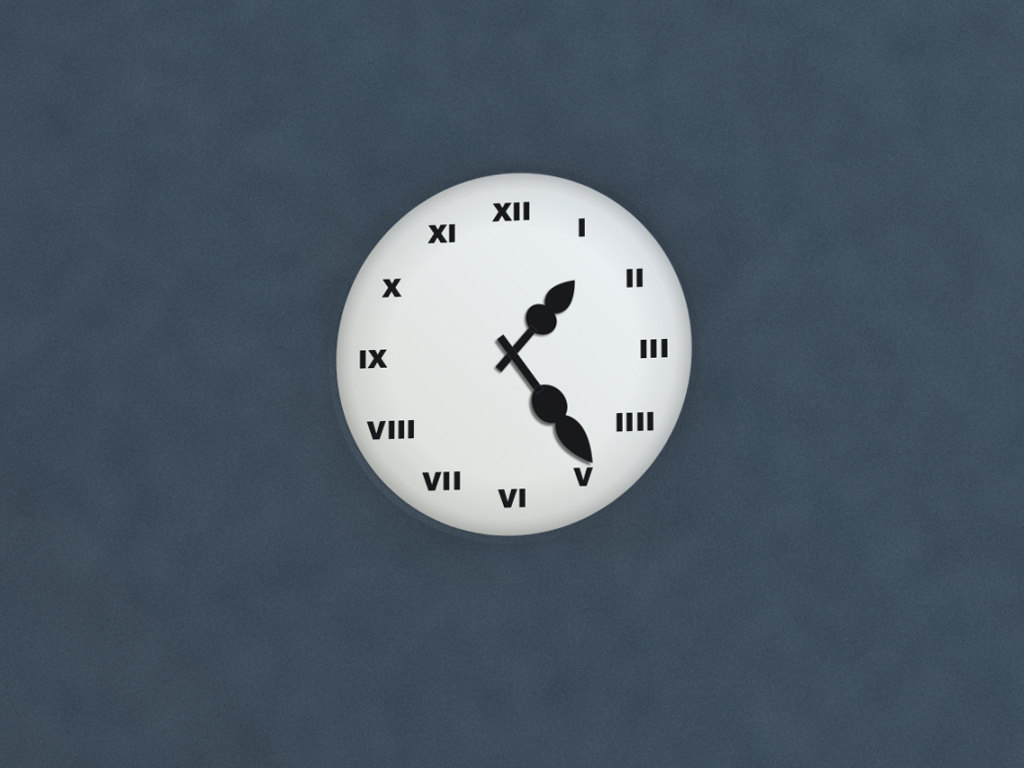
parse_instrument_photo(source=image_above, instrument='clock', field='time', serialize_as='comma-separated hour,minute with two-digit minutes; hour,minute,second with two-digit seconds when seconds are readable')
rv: 1,24
